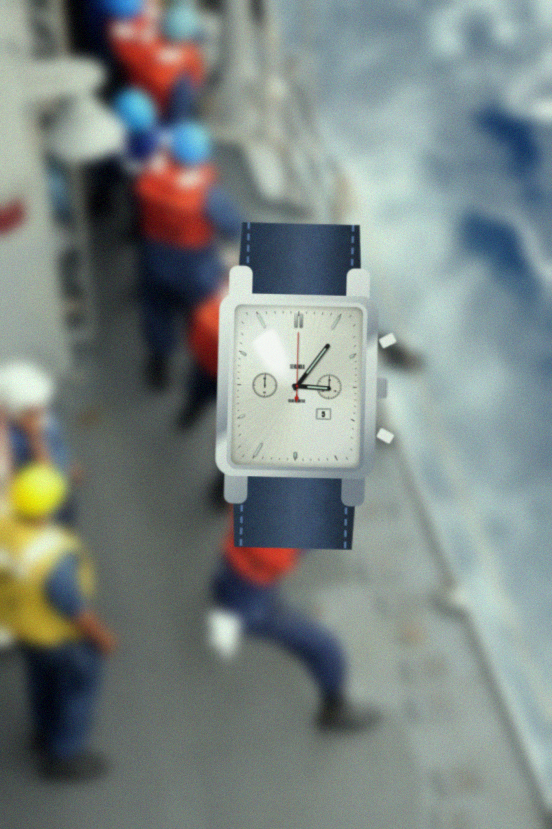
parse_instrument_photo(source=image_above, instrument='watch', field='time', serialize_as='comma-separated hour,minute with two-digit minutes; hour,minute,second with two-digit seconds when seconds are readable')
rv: 3,06
